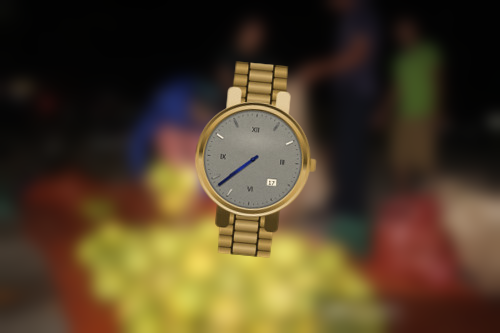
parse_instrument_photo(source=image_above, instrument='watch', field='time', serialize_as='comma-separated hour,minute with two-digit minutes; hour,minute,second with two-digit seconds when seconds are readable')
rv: 7,38
